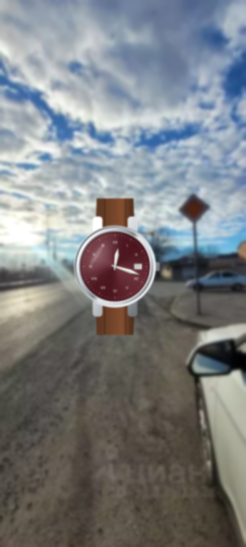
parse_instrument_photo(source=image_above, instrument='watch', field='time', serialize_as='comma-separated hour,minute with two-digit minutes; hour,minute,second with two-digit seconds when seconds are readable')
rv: 12,18
